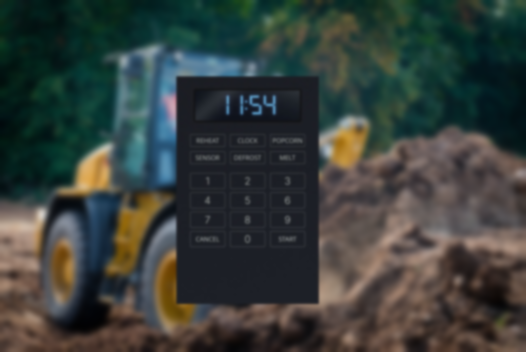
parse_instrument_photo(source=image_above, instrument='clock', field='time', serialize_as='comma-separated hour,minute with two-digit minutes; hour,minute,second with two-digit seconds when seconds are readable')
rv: 11,54
